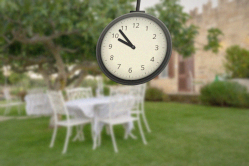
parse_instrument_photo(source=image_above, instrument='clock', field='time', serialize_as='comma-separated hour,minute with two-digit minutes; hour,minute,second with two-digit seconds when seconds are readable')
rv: 9,53
